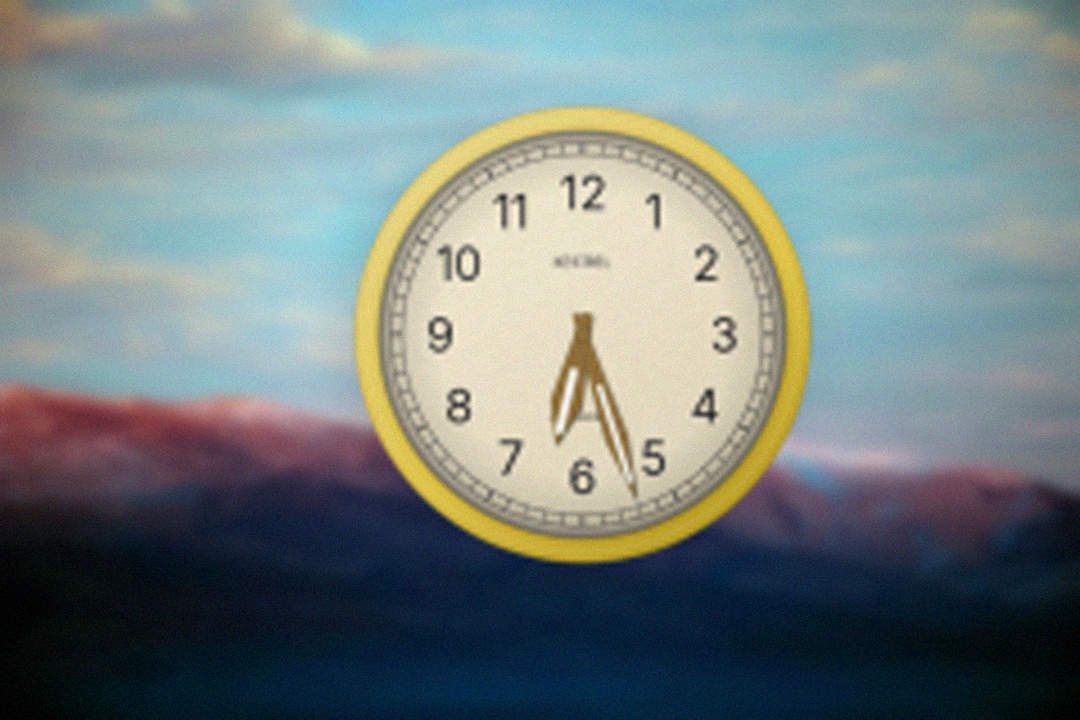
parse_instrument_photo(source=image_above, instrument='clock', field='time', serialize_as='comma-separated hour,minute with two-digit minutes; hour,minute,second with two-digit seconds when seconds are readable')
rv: 6,27
